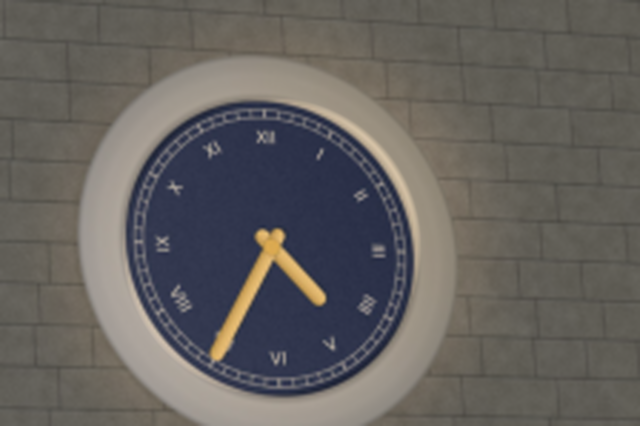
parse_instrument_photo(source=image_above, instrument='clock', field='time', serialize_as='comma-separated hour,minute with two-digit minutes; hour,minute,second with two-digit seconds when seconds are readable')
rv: 4,35
